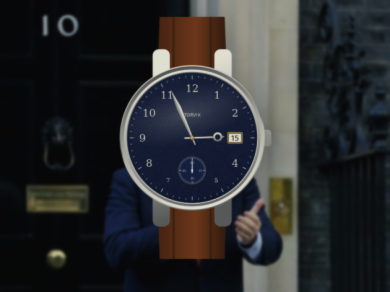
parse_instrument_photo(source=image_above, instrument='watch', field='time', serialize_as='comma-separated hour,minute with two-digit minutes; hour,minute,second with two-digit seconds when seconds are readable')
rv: 2,56
